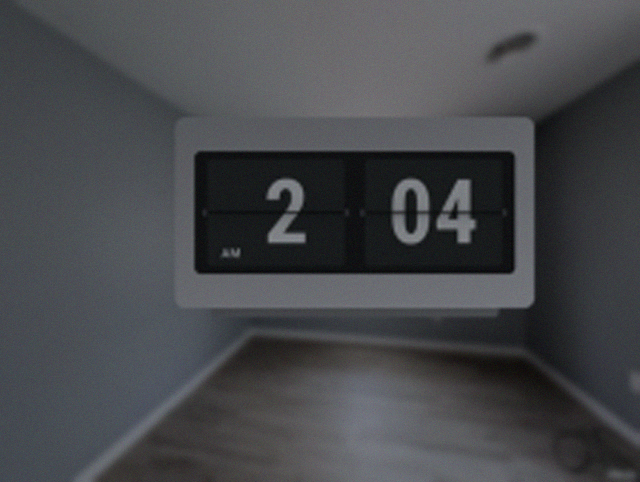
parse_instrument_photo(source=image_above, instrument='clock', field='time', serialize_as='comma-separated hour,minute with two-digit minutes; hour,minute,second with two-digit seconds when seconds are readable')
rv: 2,04
